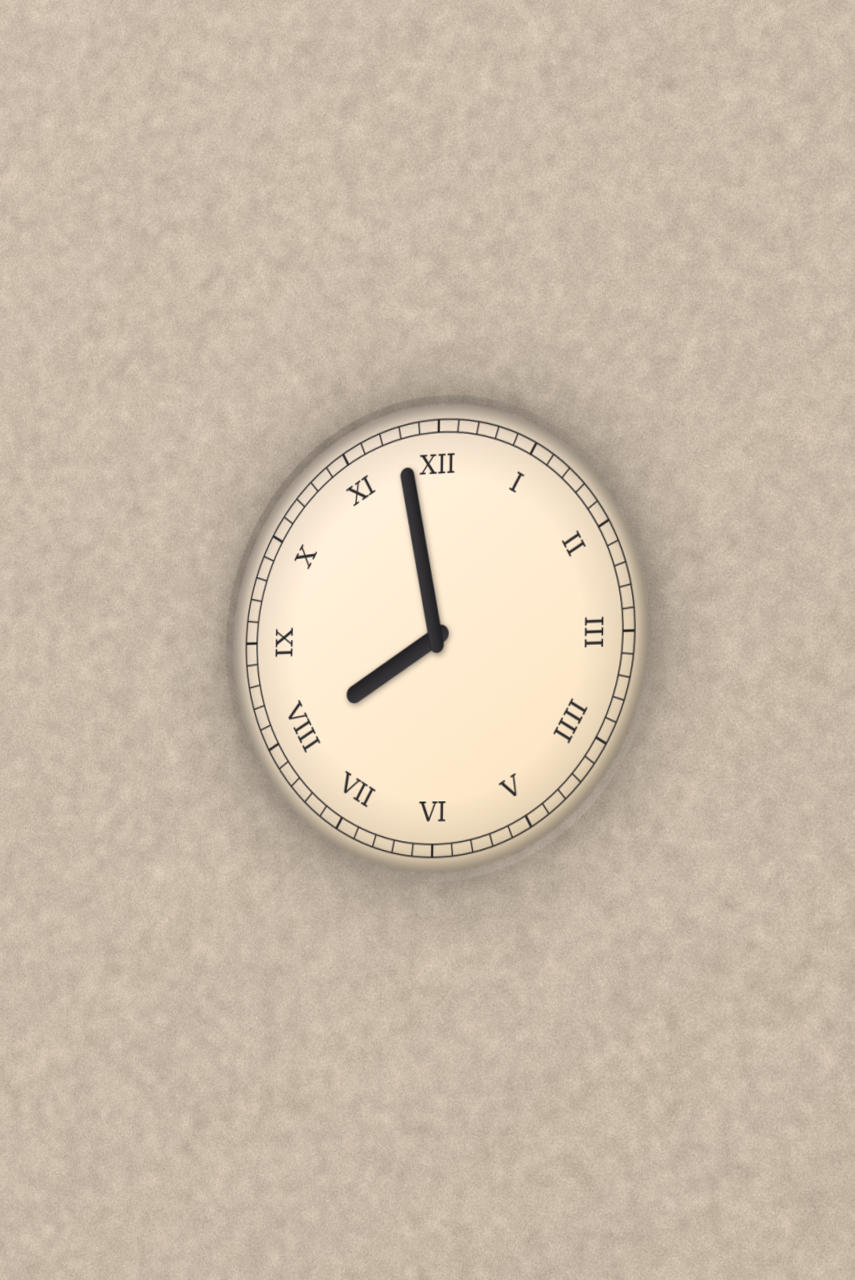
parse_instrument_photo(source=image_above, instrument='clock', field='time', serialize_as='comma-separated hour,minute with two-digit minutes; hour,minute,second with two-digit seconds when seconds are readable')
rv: 7,58
